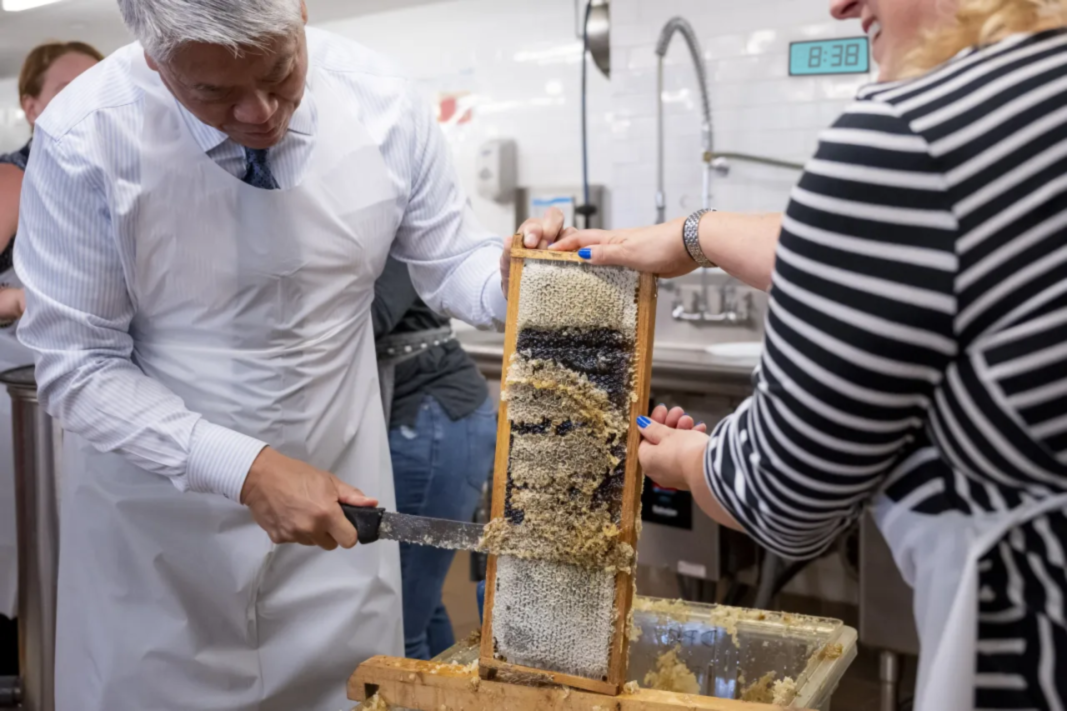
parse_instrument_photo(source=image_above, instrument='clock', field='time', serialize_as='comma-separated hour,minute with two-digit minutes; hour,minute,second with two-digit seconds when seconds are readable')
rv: 8,38
